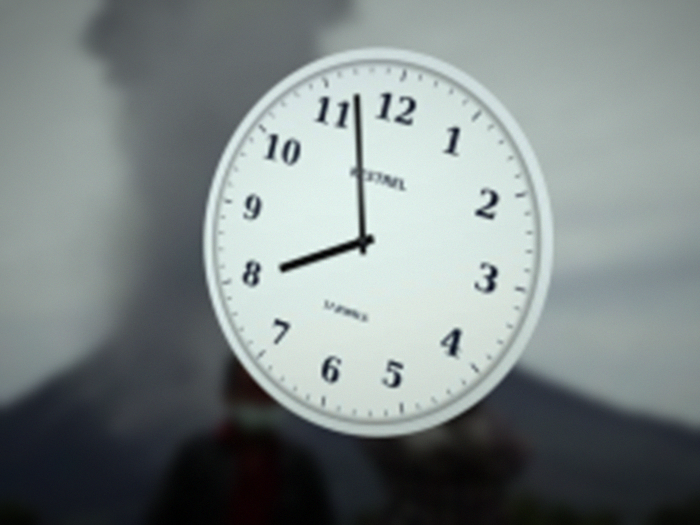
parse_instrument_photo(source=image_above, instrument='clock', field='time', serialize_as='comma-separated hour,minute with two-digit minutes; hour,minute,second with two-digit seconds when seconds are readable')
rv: 7,57
